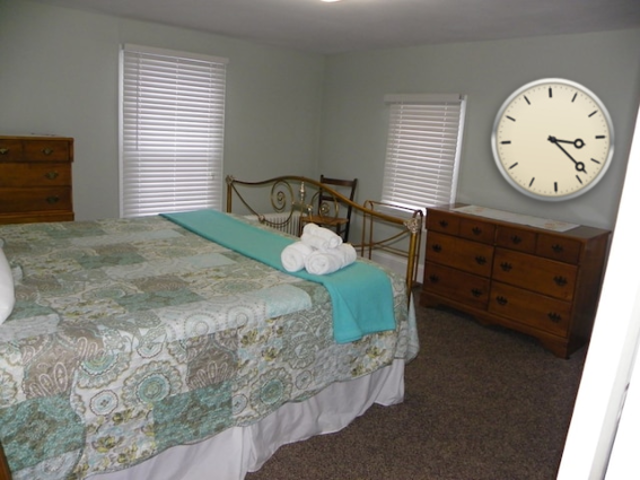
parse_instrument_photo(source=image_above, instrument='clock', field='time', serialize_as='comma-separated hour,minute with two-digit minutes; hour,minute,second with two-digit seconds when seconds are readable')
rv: 3,23
